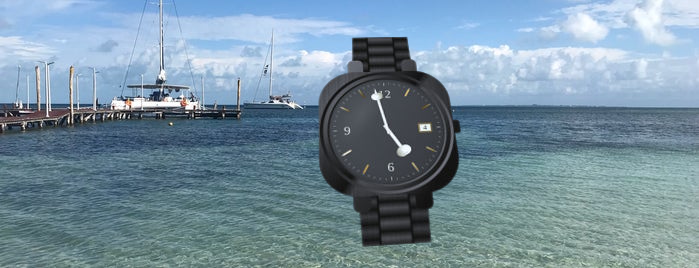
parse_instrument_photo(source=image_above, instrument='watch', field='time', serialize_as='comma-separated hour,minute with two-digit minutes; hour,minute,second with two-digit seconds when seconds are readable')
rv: 4,58
